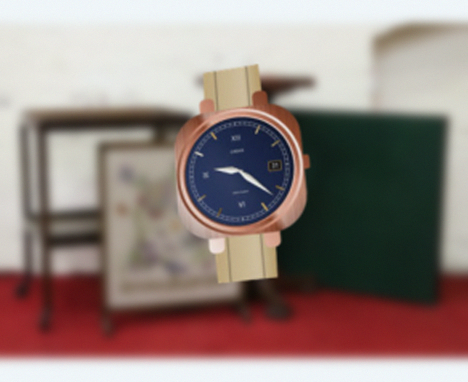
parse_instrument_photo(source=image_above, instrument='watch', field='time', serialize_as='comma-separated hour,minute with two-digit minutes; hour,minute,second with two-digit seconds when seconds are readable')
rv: 9,22
